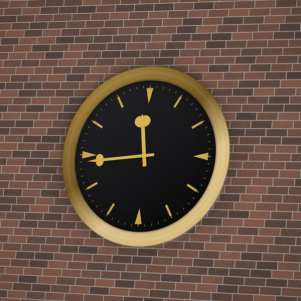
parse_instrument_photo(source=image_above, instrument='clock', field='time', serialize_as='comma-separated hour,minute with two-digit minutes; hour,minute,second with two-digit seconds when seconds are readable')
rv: 11,44
